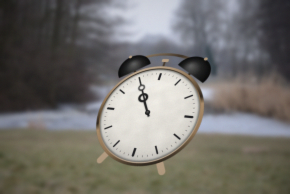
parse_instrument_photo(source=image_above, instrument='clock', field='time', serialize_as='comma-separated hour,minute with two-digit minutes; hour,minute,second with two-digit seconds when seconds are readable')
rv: 10,55
